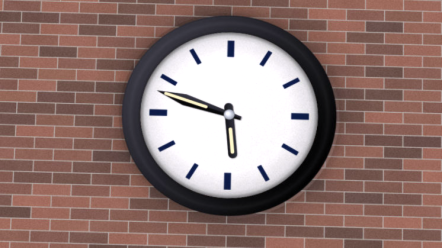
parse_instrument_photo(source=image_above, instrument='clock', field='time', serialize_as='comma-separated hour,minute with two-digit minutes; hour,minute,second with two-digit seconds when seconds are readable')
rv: 5,48
